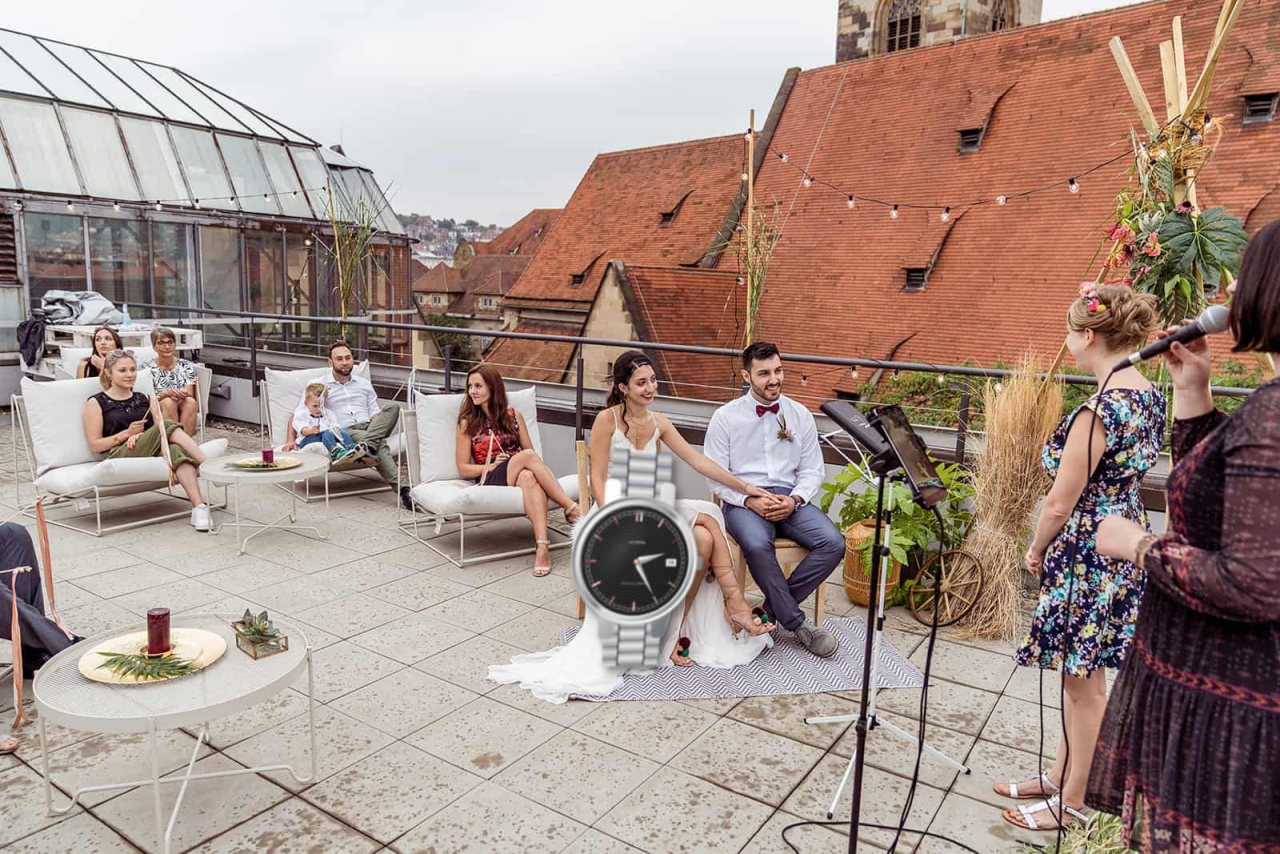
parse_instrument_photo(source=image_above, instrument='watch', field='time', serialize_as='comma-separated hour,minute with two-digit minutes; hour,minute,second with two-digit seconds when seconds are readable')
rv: 2,25
